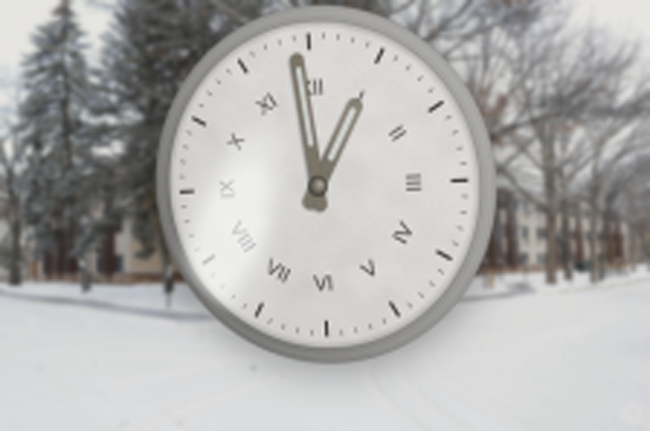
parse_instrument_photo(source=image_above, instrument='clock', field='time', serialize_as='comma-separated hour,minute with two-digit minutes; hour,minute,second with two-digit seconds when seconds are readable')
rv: 12,59
